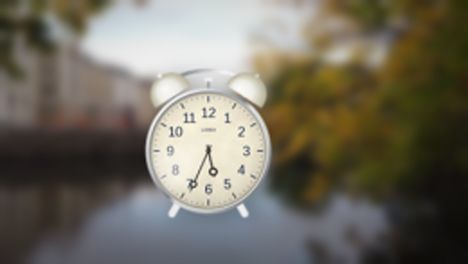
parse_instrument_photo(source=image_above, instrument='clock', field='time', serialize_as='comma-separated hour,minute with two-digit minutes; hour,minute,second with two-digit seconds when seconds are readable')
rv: 5,34
